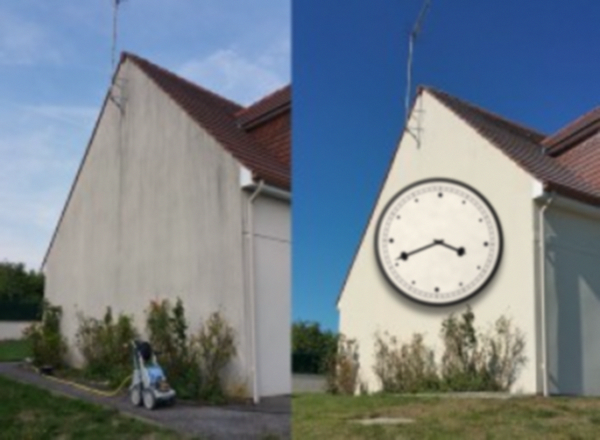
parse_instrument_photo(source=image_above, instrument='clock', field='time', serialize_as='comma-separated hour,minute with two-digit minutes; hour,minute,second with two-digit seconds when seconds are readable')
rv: 3,41
